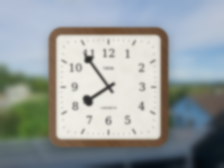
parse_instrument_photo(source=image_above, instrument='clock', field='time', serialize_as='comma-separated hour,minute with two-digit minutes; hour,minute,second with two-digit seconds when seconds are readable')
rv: 7,54
